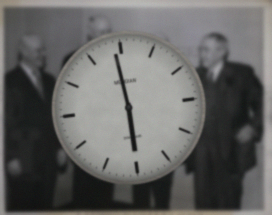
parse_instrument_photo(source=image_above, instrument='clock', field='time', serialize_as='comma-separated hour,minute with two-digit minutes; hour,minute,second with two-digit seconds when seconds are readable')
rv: 5,59
